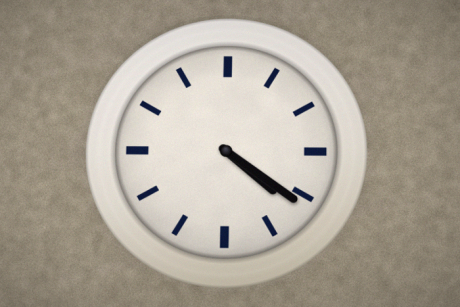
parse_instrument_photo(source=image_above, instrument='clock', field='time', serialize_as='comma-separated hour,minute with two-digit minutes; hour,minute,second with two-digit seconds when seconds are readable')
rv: 4,21
